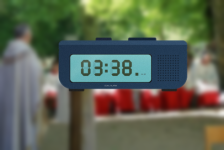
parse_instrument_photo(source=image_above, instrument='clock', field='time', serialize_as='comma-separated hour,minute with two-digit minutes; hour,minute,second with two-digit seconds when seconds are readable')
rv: 3,38
